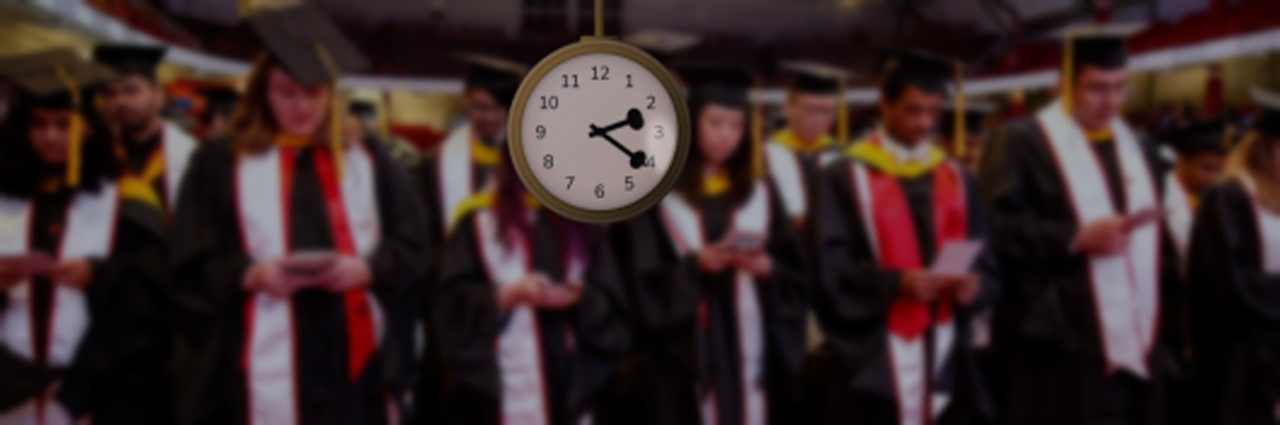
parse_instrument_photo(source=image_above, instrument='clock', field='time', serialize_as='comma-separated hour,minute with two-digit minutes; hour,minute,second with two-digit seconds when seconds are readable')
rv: 2,21
